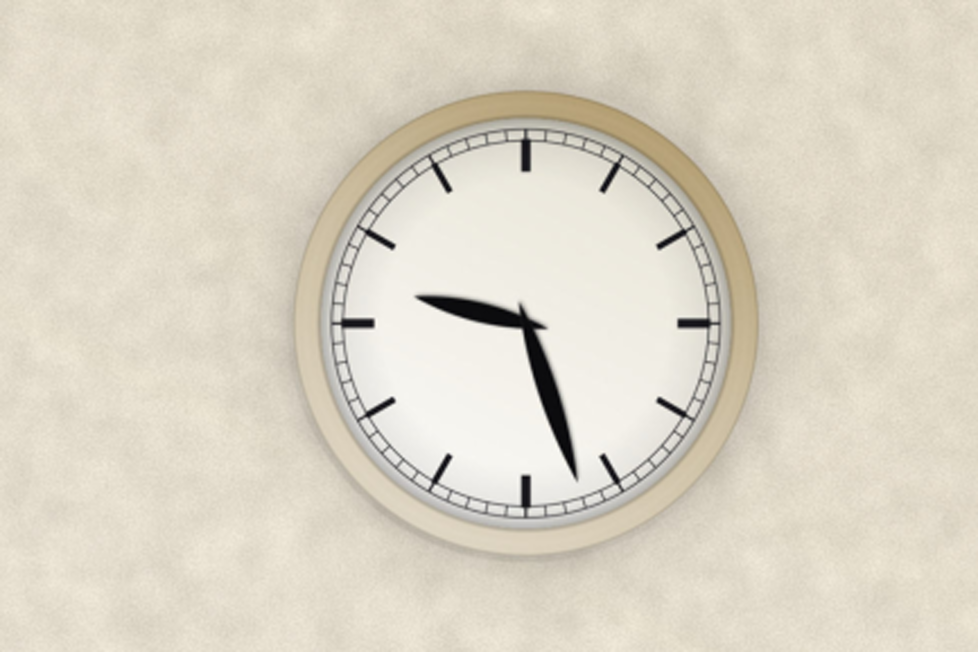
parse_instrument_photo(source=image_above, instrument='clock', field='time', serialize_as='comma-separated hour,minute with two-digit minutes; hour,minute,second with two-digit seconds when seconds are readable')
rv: 9,27
